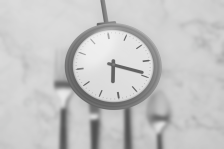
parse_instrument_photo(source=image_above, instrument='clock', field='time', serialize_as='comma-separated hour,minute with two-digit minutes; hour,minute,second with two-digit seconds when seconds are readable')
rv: 6,19
